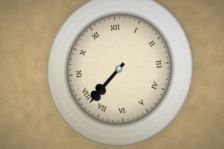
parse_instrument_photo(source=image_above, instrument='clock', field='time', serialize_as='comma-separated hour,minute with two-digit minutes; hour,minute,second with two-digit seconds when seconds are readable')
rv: 7,38
